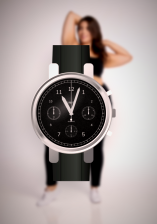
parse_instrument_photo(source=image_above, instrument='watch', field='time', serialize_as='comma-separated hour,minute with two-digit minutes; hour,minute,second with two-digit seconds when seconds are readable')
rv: 11,03
